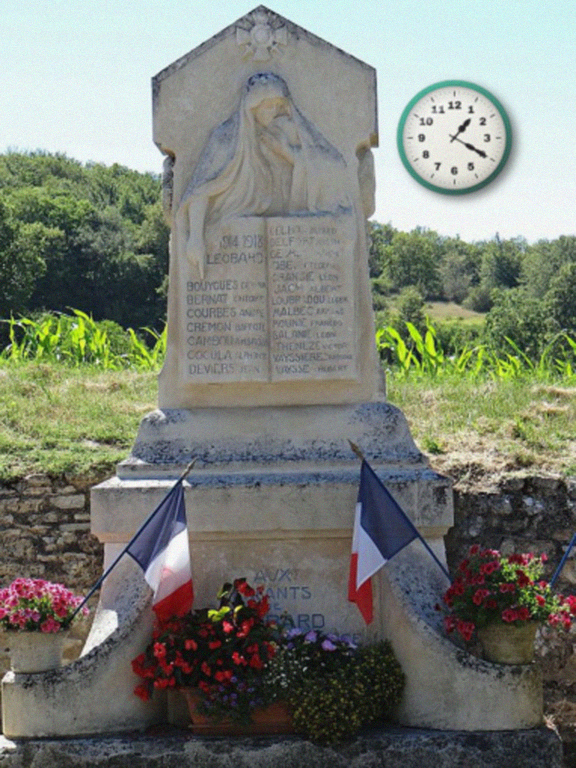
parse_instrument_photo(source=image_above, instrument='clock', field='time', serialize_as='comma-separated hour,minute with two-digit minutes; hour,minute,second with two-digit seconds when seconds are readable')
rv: 1,20
